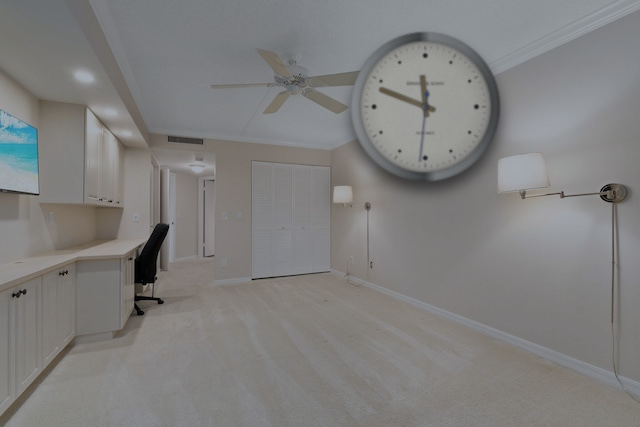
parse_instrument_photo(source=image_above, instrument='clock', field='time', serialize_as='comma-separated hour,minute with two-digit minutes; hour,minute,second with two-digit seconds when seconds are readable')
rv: 11,48,31
